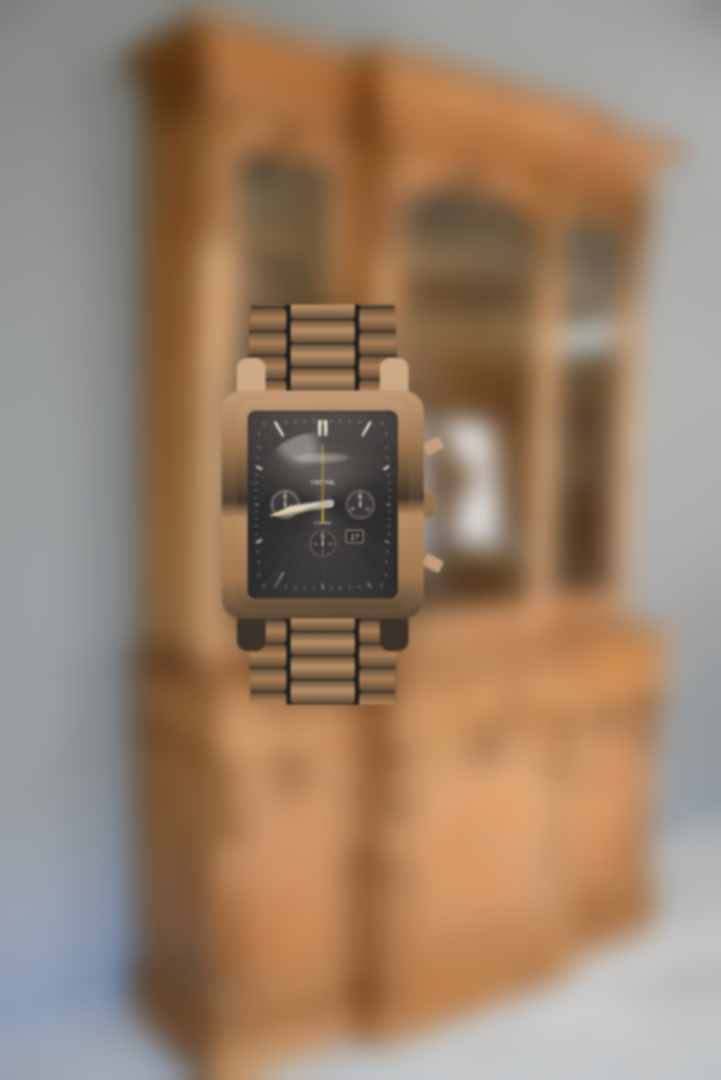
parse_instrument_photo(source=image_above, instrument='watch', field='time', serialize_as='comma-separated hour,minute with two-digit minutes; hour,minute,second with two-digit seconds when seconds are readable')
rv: 8,43
